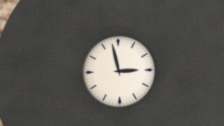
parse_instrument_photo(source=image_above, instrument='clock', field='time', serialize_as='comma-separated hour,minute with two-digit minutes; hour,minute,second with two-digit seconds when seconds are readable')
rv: 2,58
